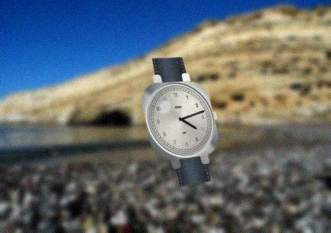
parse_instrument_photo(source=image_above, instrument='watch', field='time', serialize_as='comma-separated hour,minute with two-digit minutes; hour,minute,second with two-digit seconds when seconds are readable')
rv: 4,13
